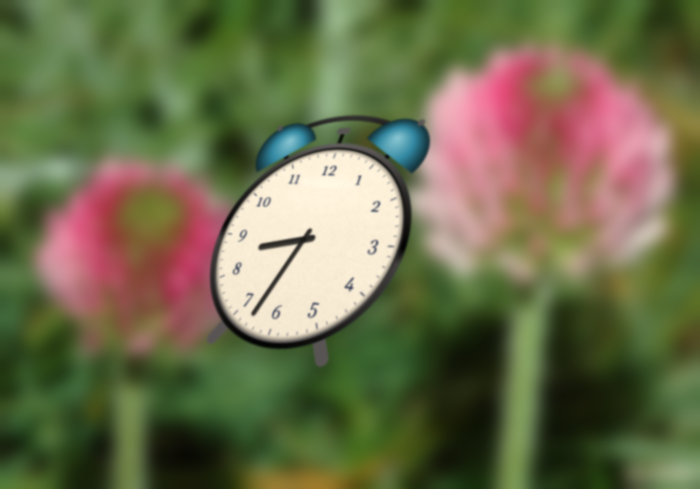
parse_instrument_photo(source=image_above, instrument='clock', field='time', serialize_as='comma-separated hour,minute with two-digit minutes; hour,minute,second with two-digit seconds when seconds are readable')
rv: 8,33
